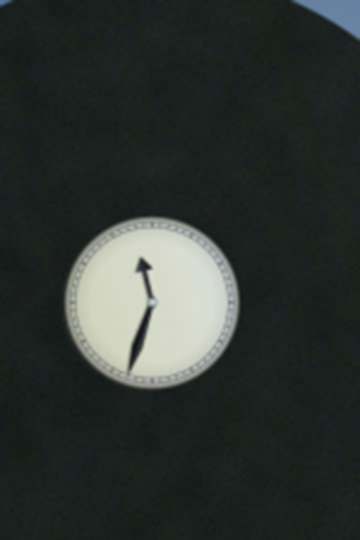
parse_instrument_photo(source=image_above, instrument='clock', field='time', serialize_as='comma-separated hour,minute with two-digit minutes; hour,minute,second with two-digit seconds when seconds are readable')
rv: 11,33
